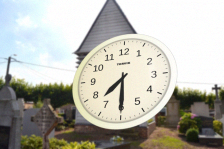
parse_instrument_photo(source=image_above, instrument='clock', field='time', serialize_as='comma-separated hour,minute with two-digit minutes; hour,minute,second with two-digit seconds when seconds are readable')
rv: 7,30
